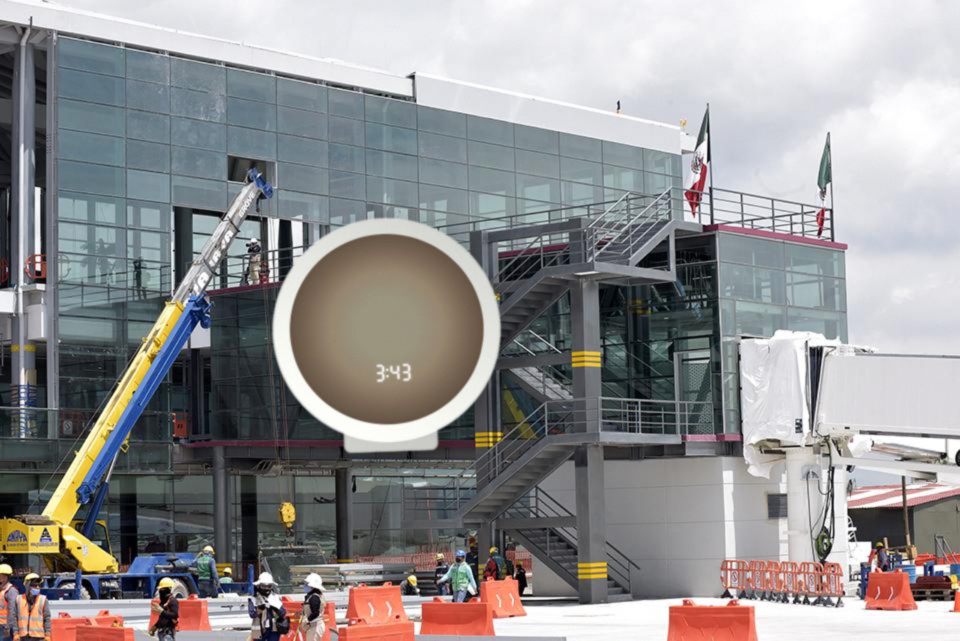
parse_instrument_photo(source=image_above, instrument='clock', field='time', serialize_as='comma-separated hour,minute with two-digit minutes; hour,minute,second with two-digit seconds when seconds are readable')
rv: 3,43
